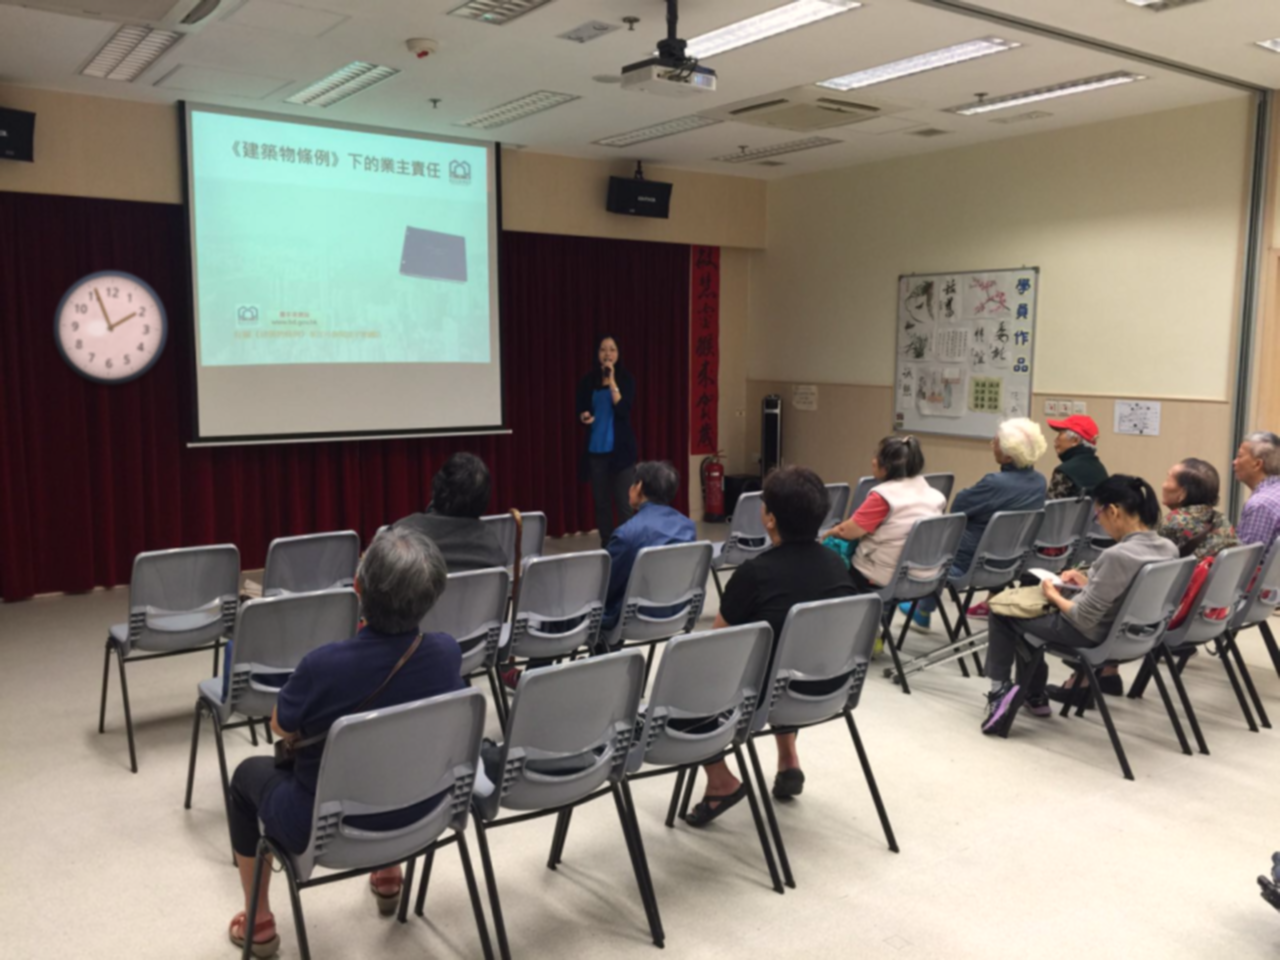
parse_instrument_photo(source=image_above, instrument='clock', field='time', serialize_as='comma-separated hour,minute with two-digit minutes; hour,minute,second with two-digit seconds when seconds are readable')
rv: 1,56
